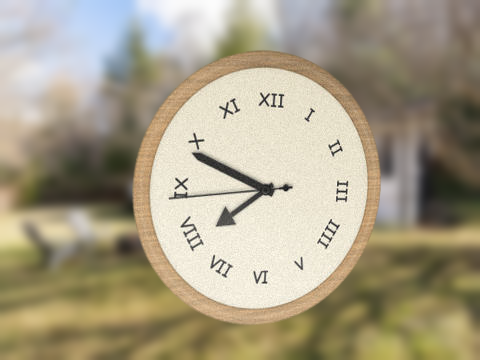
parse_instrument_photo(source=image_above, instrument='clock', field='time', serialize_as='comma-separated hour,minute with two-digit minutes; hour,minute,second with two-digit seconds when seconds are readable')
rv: 7,48,44
